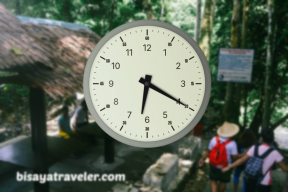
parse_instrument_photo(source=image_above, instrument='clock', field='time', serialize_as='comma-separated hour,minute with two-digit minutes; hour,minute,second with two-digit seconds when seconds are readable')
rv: 6,20
